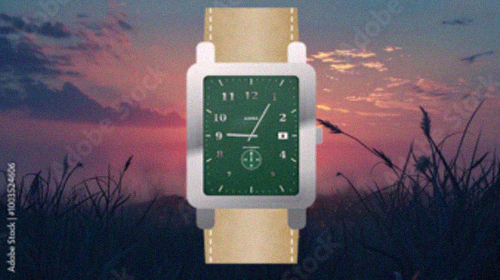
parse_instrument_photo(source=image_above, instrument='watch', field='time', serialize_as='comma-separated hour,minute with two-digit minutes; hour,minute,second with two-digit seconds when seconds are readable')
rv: 9,05
